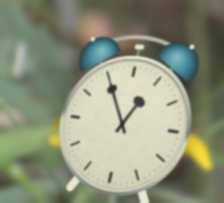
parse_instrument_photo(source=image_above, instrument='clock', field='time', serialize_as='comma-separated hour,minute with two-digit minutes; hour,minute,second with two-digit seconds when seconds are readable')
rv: 12,55
